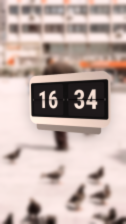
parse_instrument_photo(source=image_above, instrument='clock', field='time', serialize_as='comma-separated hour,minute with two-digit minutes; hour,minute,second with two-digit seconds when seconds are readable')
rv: 16,34
